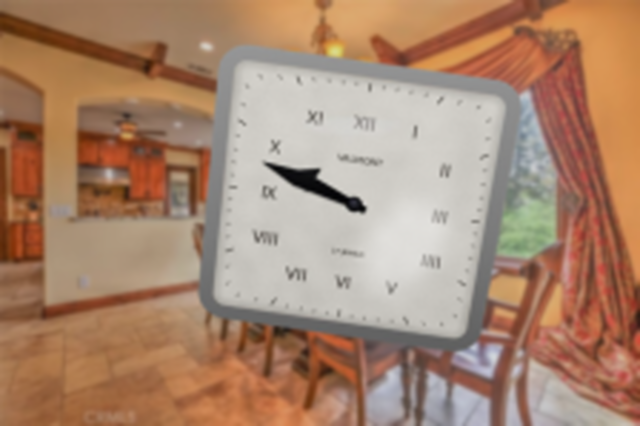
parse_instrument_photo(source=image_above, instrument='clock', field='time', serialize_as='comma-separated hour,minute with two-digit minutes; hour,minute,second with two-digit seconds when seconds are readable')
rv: 9,48
